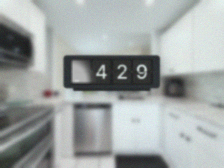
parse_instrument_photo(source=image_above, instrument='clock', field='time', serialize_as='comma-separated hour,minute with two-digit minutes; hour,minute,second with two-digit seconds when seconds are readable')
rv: 4,29
